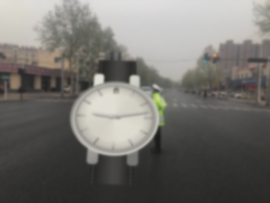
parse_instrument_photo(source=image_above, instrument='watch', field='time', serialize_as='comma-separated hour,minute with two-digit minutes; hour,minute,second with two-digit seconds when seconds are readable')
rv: 9,13
